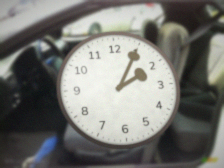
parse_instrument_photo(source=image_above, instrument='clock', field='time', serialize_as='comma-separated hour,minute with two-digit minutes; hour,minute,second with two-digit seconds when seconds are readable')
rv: 2,05
